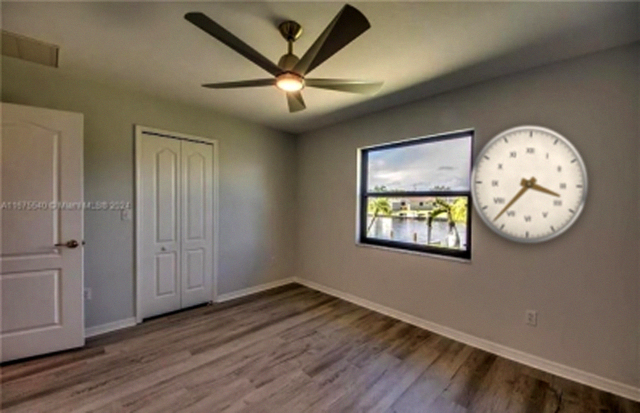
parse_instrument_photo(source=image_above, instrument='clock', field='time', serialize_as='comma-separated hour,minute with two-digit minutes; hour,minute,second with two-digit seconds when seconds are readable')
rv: 3,37
